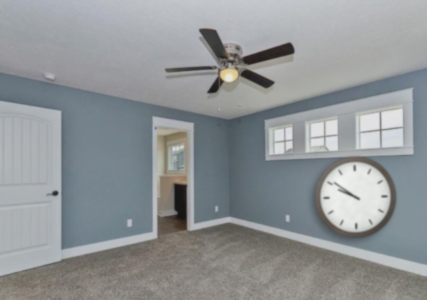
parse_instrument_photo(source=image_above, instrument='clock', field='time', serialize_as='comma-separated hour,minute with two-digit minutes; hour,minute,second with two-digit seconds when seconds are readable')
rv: 9,51
